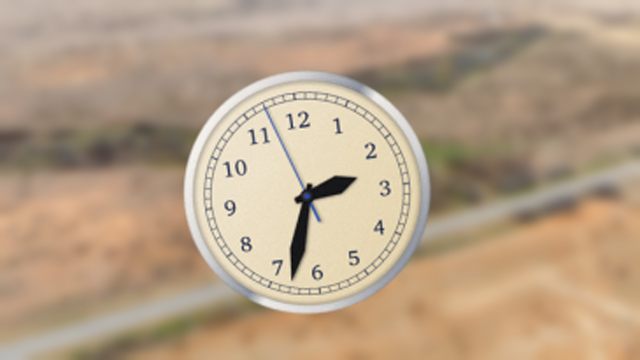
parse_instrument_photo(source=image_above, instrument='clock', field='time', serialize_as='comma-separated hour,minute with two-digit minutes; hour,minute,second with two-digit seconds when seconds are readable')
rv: 2,32,57
